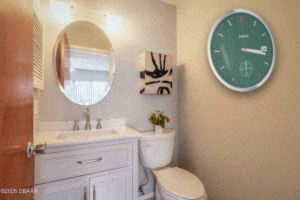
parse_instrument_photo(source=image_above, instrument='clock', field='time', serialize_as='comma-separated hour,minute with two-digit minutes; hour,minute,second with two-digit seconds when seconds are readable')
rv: 3,17
